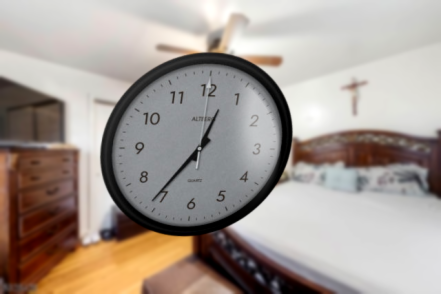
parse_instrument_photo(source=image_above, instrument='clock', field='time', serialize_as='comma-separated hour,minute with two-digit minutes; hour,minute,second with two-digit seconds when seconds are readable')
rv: 12,36,00
